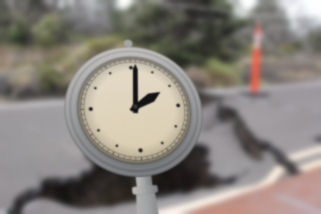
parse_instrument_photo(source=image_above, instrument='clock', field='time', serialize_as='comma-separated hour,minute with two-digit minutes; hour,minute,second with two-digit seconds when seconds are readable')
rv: 2,01
